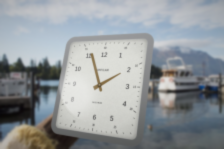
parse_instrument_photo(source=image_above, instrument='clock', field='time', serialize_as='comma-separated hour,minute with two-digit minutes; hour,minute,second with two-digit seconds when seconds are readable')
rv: 1,56
